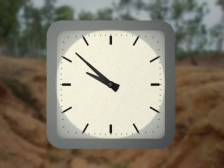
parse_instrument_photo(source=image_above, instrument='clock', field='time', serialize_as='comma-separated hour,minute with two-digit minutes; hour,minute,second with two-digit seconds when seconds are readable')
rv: 9,52
